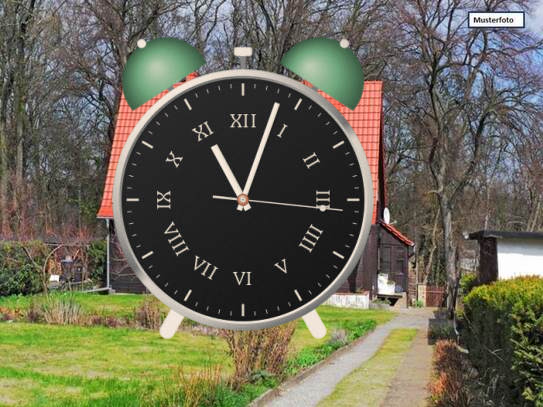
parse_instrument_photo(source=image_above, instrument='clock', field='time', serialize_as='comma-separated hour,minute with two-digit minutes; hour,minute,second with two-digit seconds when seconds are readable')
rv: 11,03,16
